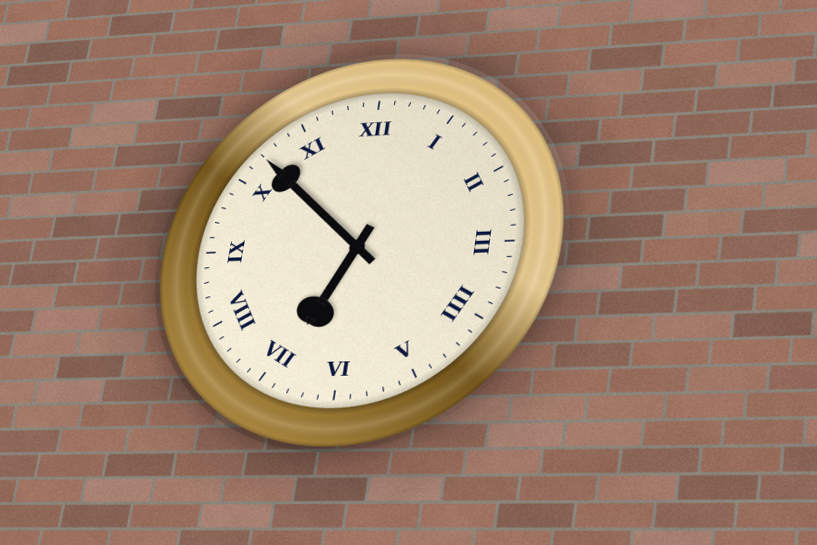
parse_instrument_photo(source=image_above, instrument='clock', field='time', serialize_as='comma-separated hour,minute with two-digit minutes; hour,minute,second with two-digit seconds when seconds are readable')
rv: 6,52
